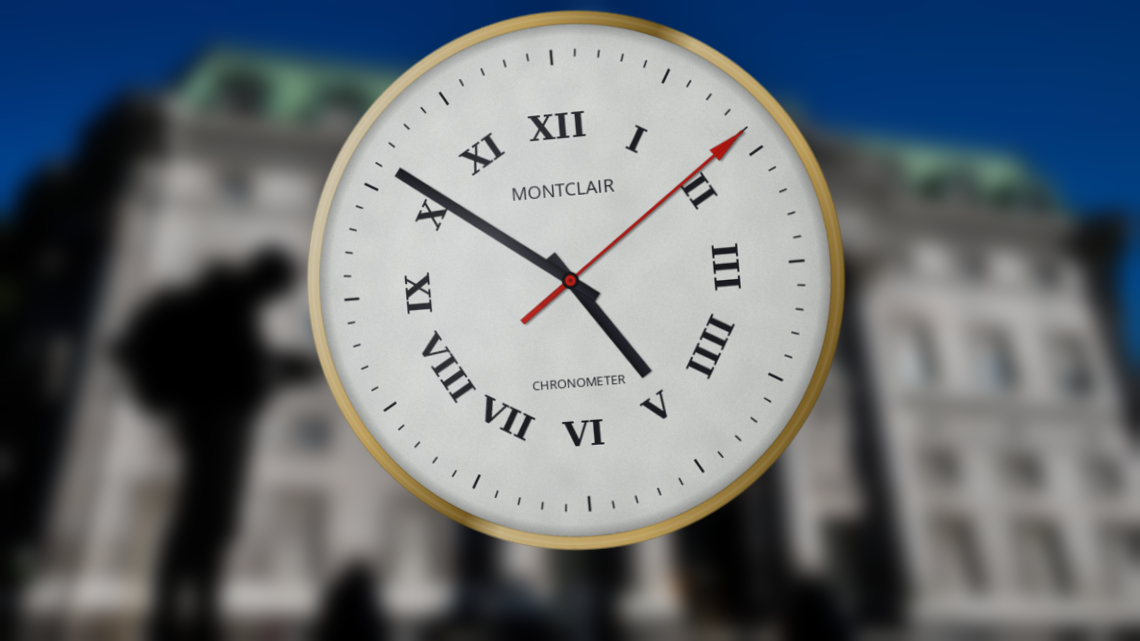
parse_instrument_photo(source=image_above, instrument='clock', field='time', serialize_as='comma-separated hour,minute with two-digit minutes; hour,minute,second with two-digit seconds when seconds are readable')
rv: 4,51,09
